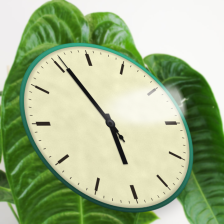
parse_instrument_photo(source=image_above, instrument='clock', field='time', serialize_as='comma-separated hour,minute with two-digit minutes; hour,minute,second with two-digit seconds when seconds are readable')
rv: 5,55,56
